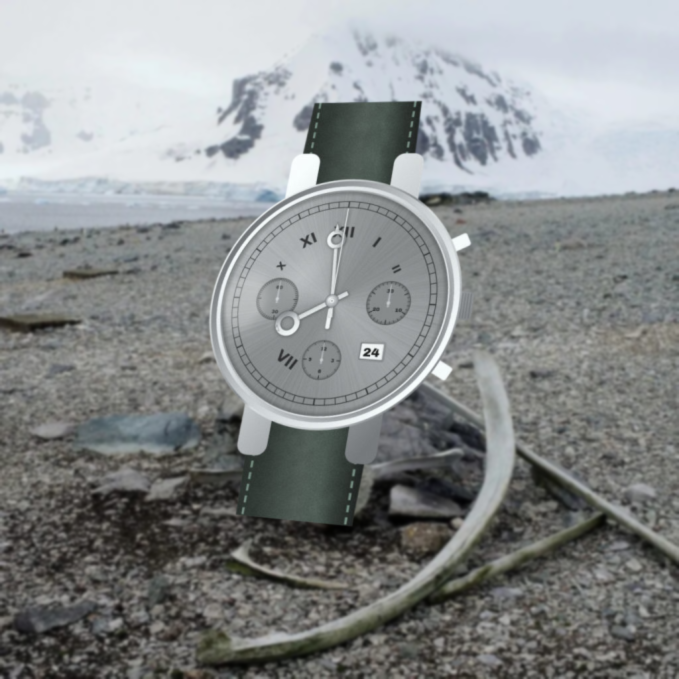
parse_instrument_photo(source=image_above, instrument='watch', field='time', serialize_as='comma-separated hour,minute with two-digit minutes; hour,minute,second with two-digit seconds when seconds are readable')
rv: 7,59
